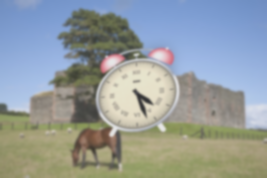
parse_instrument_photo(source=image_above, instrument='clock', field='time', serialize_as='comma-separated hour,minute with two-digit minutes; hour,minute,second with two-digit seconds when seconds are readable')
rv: 4,27
